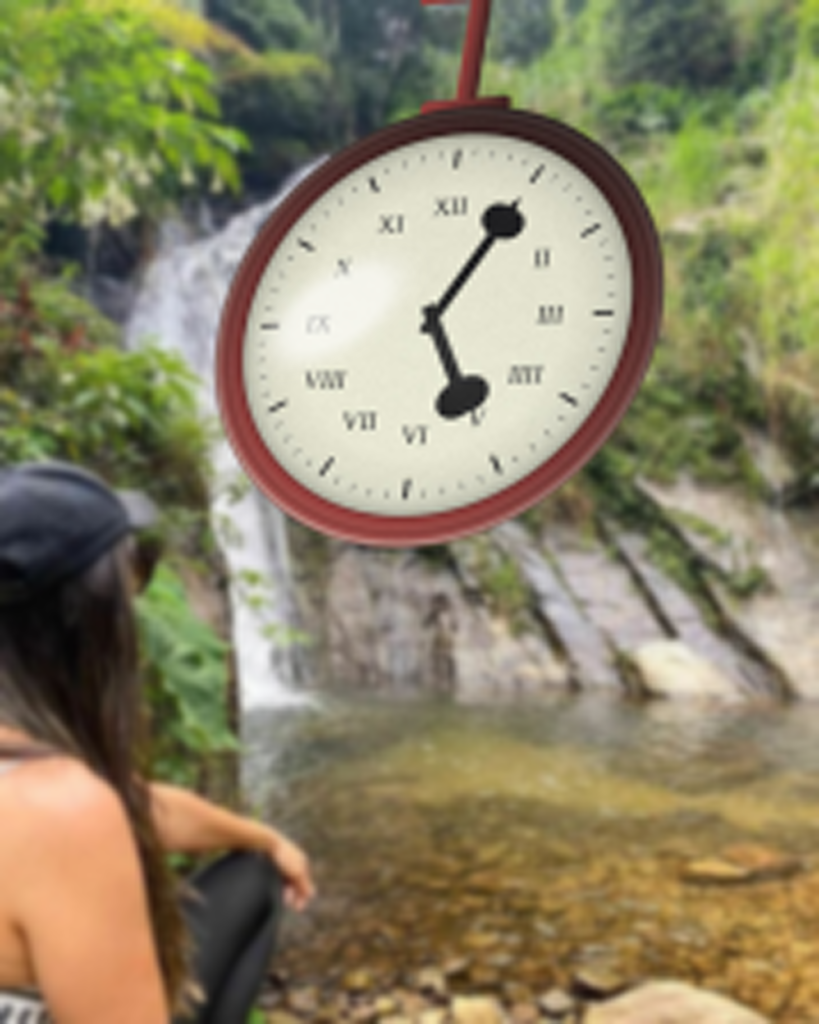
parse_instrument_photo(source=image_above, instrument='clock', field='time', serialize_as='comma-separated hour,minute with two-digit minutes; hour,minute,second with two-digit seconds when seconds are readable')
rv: 5,05
